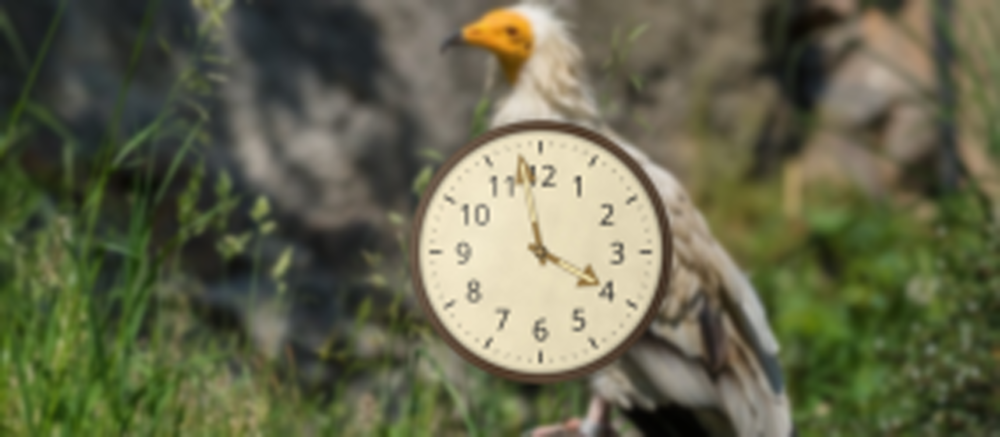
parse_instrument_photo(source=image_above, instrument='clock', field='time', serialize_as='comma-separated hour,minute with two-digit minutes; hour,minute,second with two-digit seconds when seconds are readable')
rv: 3,58
